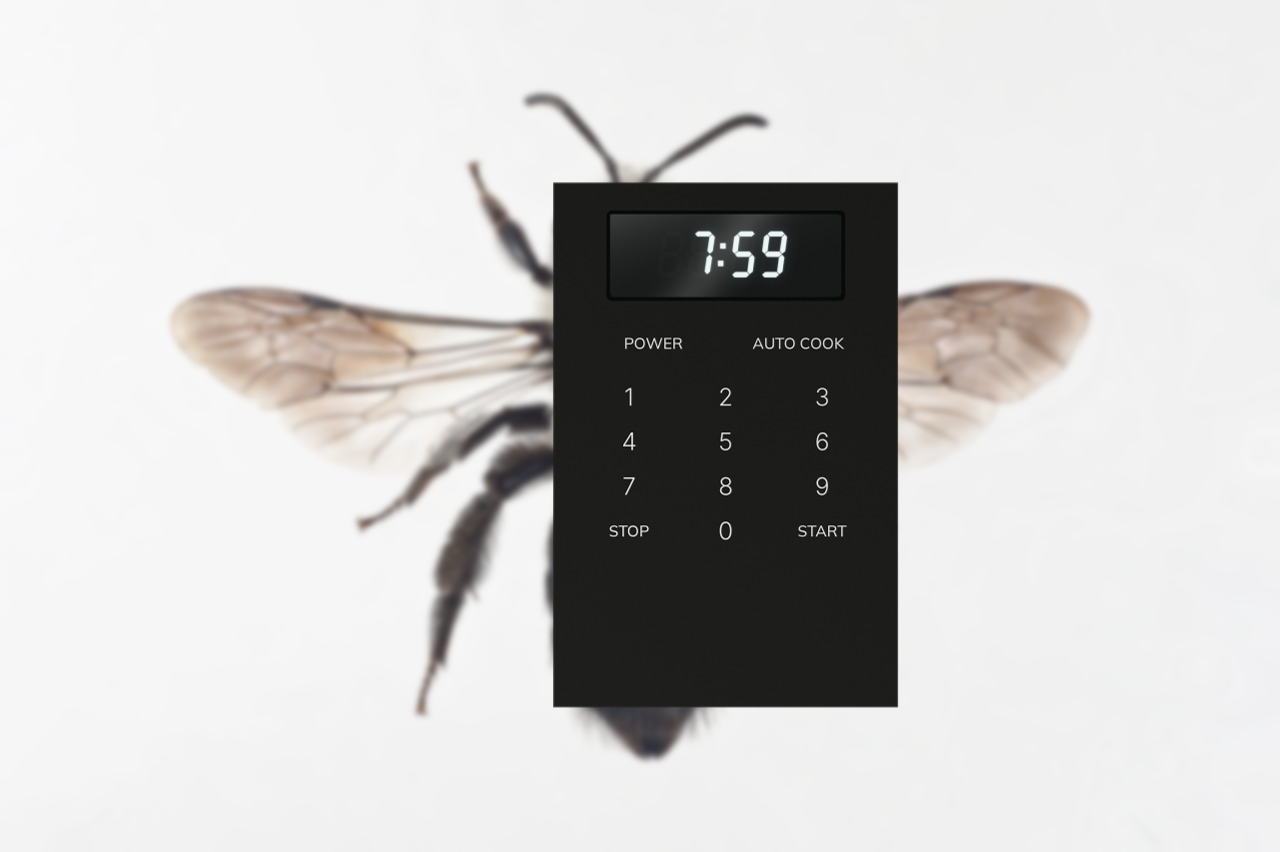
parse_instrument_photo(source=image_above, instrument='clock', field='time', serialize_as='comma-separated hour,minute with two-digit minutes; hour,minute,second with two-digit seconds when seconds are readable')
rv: 7,59
